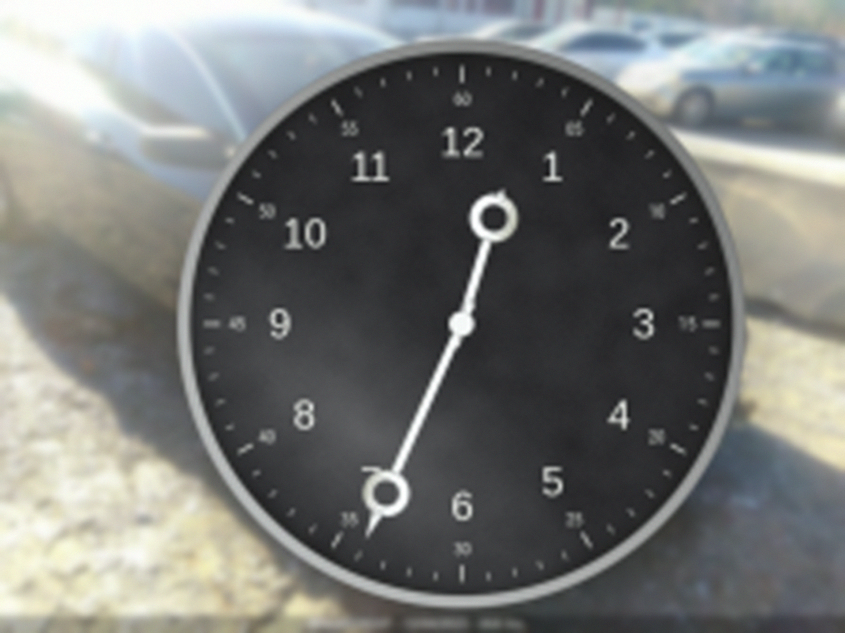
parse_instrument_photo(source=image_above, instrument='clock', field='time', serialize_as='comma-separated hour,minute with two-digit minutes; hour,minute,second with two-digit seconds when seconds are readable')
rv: 12,34
